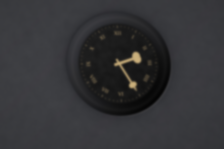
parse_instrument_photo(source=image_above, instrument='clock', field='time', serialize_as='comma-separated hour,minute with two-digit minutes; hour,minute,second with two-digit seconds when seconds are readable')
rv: 2,25
